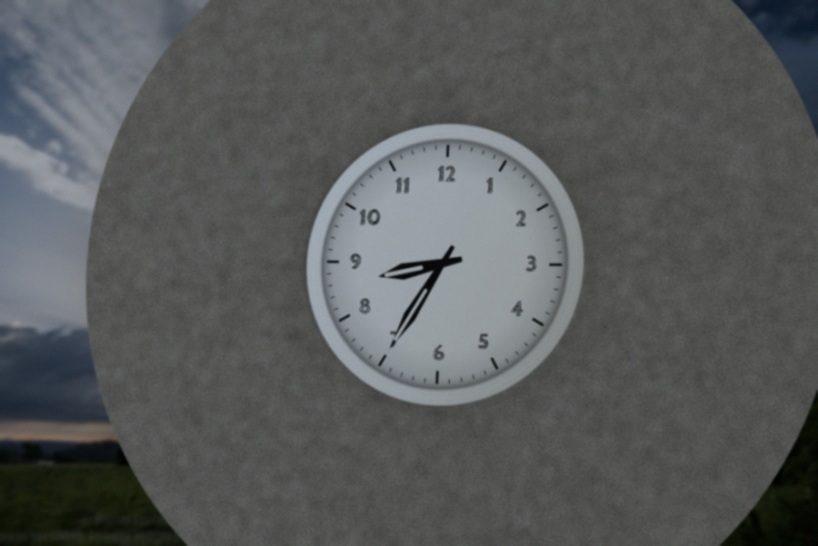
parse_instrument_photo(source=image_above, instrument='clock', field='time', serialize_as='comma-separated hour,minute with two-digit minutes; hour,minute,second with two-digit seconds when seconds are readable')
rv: 8,35
